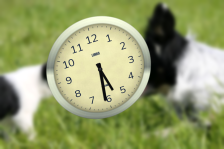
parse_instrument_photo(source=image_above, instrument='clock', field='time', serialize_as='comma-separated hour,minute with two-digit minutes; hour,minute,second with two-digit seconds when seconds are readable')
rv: 5,31
